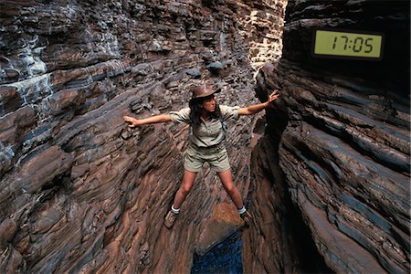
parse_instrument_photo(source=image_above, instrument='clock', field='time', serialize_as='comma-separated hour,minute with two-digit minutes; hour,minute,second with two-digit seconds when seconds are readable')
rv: 17,05
